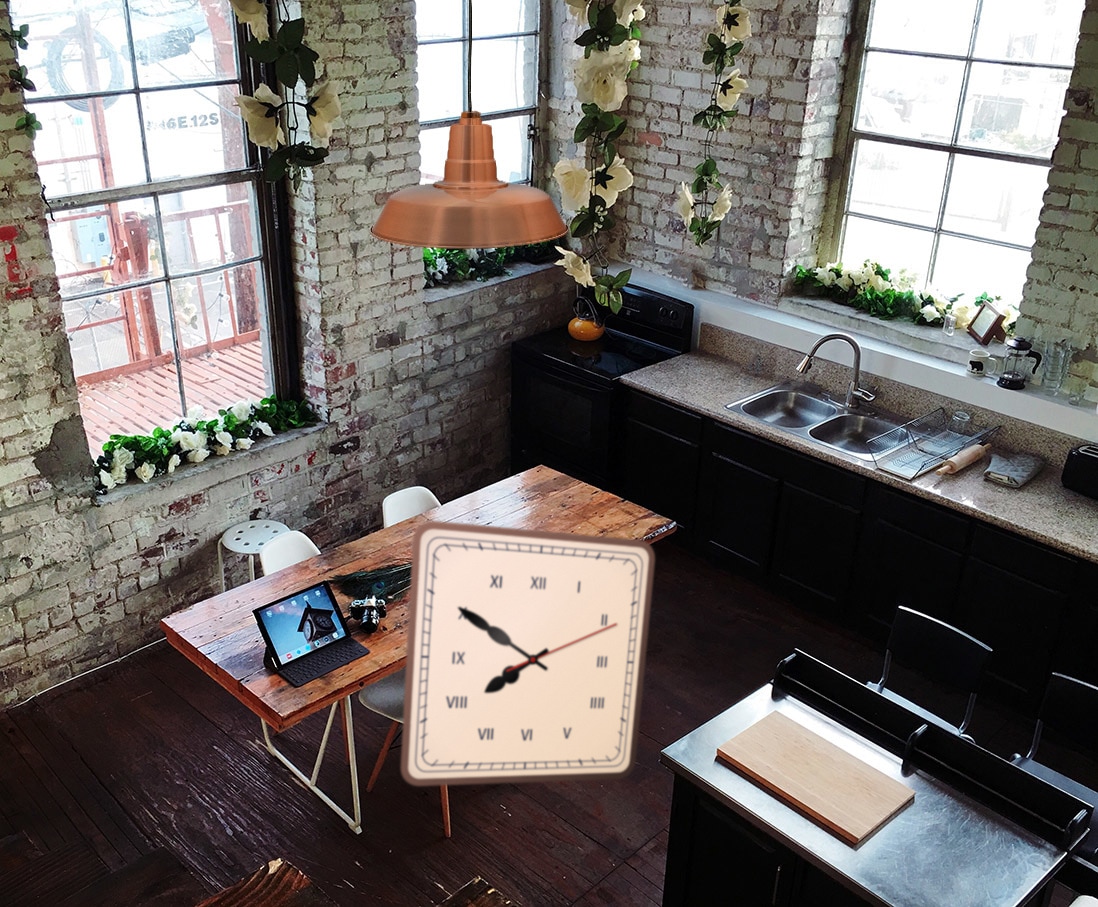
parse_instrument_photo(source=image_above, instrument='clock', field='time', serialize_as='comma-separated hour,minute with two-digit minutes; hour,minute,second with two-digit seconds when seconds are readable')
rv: 7,50,11
